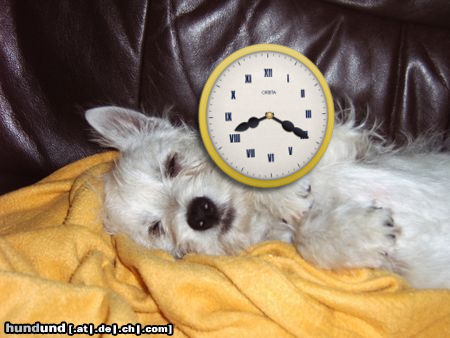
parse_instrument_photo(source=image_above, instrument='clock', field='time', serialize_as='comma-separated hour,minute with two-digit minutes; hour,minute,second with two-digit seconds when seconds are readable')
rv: 8,20
